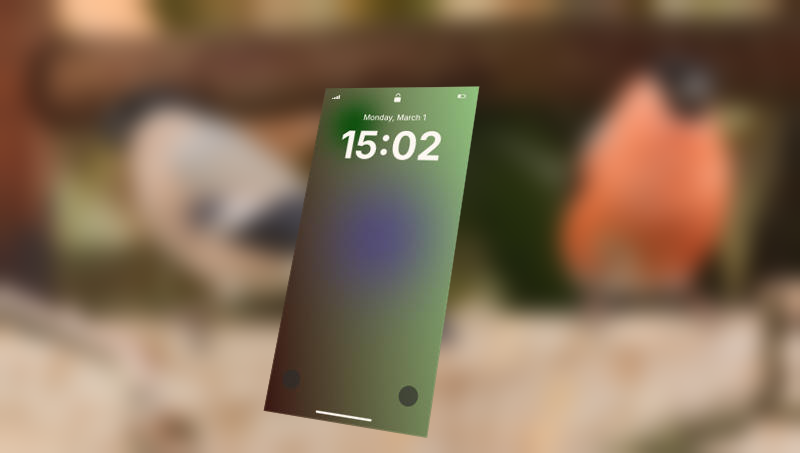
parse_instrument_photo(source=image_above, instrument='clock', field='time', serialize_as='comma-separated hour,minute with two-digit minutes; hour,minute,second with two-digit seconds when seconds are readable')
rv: 15,02
